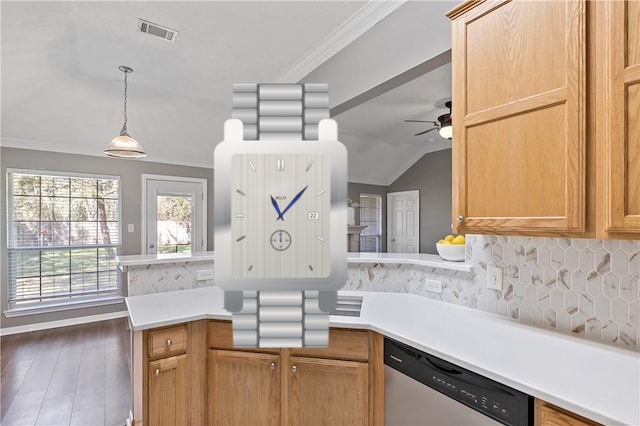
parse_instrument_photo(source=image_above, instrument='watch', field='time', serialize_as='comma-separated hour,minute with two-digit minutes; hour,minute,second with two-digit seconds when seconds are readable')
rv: 11,07
